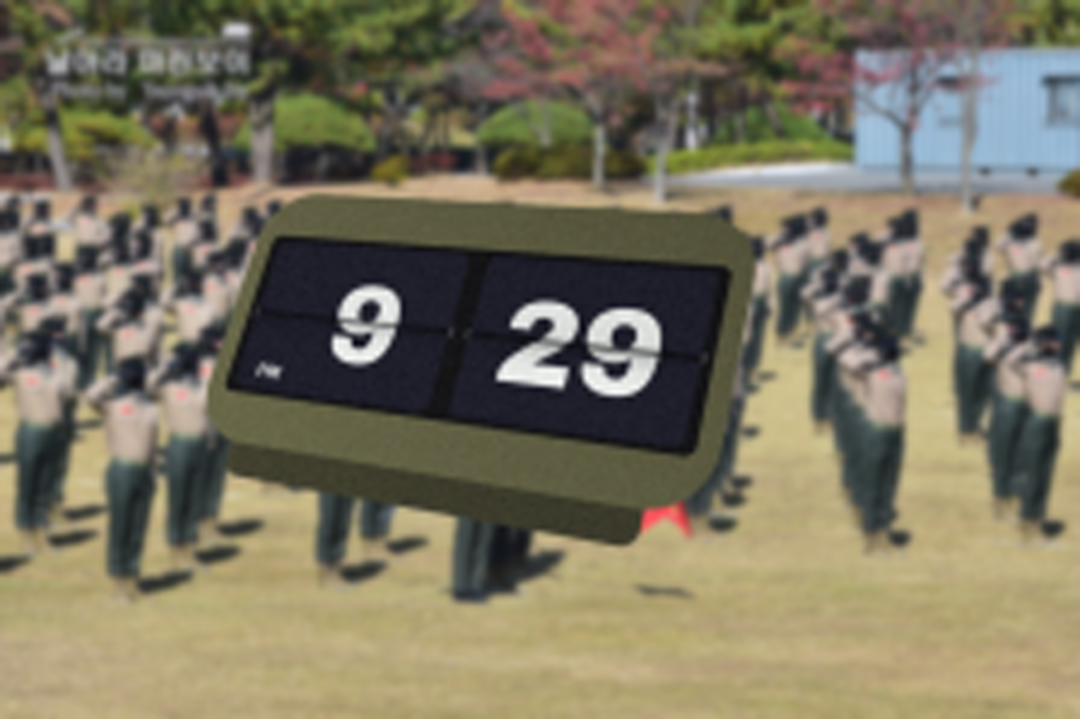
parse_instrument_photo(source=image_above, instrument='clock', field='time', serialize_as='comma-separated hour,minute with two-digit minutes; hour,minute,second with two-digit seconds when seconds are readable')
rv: 9,29
